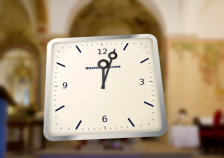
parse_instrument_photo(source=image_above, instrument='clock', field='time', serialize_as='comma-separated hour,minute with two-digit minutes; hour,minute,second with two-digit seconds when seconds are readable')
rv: 12,03
